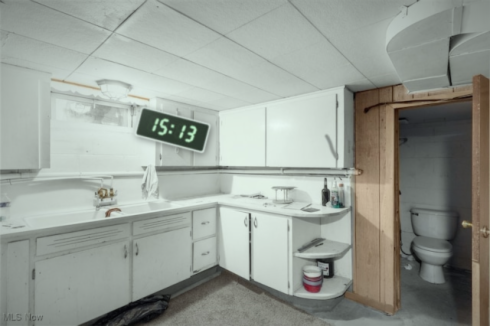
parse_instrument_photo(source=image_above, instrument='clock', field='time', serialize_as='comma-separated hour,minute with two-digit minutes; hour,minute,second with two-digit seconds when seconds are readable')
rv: 15,13
